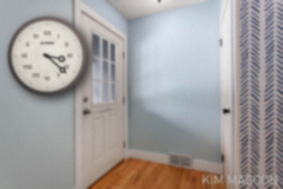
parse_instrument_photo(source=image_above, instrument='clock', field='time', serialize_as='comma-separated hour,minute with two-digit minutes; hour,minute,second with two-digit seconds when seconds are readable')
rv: 3,22
